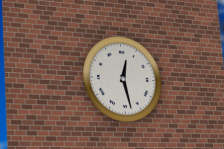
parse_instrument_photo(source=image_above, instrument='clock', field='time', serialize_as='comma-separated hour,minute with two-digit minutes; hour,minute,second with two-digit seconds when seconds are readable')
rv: 12,28
